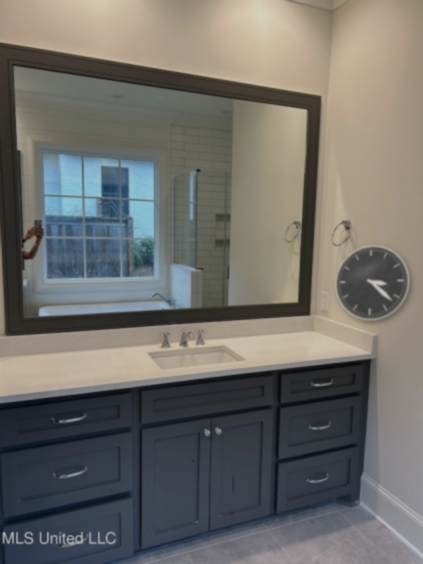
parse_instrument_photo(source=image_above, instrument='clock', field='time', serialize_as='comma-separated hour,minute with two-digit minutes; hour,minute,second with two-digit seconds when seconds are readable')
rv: 3,22
